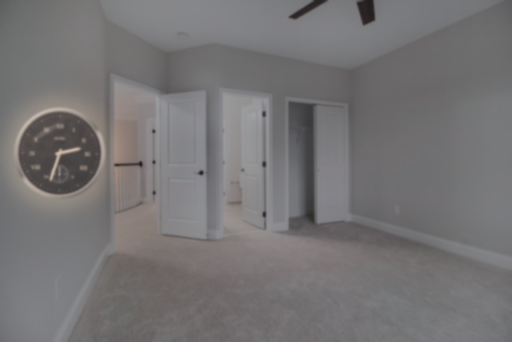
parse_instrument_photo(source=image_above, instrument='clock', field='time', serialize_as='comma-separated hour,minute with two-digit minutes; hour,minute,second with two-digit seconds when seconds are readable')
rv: 2,33
